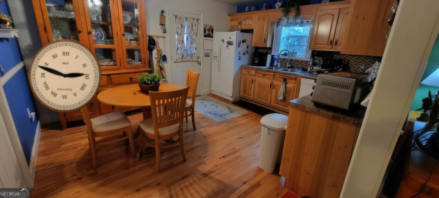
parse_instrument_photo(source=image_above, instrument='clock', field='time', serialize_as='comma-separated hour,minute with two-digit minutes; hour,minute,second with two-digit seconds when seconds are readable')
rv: 2,48
